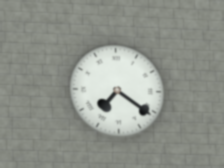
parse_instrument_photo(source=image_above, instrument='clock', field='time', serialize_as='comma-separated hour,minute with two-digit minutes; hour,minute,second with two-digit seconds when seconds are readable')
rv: 7,21
